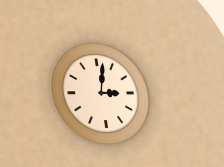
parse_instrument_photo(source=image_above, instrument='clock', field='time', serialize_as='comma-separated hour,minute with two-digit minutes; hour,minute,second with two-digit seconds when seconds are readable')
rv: 3,02
